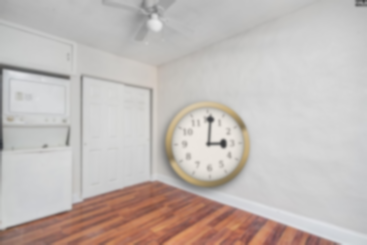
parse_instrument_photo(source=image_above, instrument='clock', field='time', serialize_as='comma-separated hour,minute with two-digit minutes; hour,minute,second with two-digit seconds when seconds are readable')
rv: 3,01
